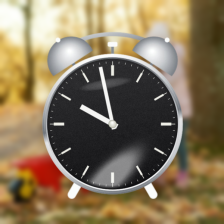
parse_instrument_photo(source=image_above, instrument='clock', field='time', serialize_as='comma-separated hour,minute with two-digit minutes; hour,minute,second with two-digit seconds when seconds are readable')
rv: 9,58
